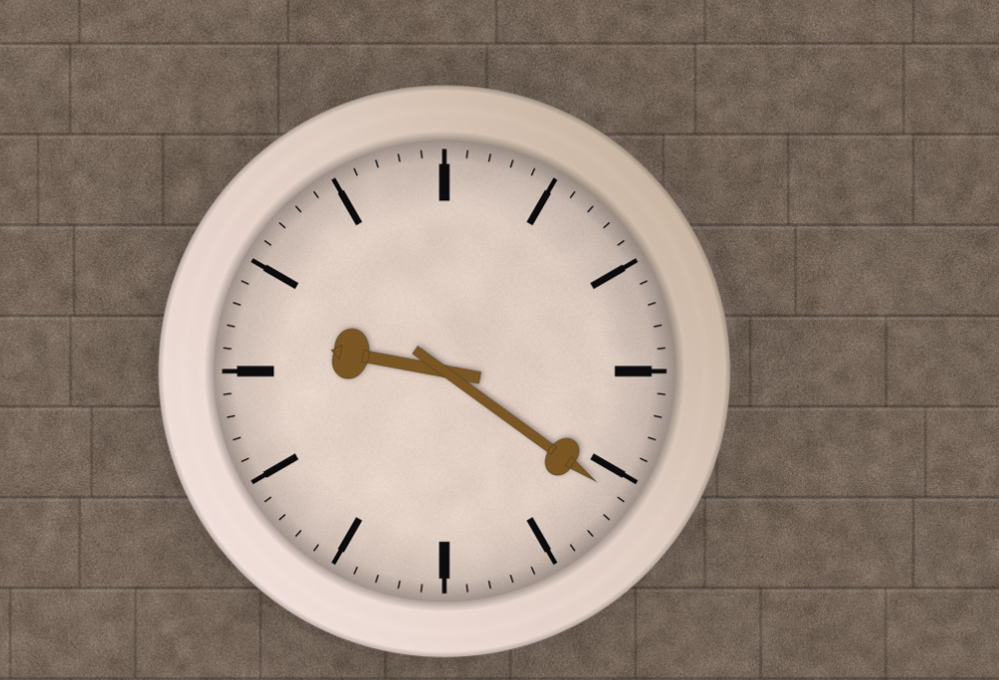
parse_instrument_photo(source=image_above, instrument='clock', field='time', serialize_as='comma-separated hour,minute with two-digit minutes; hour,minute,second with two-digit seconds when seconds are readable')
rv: 9,21
